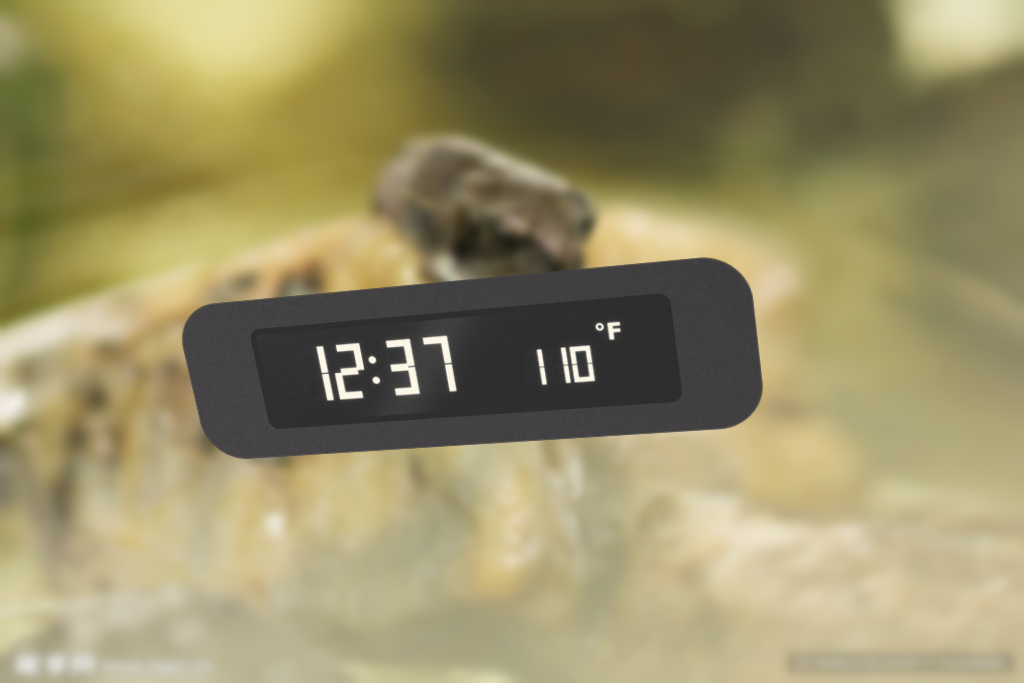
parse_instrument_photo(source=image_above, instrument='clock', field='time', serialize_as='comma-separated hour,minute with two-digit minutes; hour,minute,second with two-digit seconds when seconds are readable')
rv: 12,37
